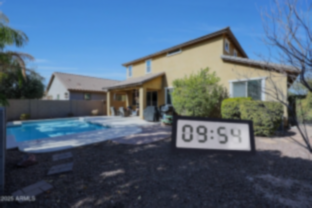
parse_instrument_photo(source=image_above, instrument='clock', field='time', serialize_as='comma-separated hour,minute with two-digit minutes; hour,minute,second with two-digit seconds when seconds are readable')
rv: 9,54
